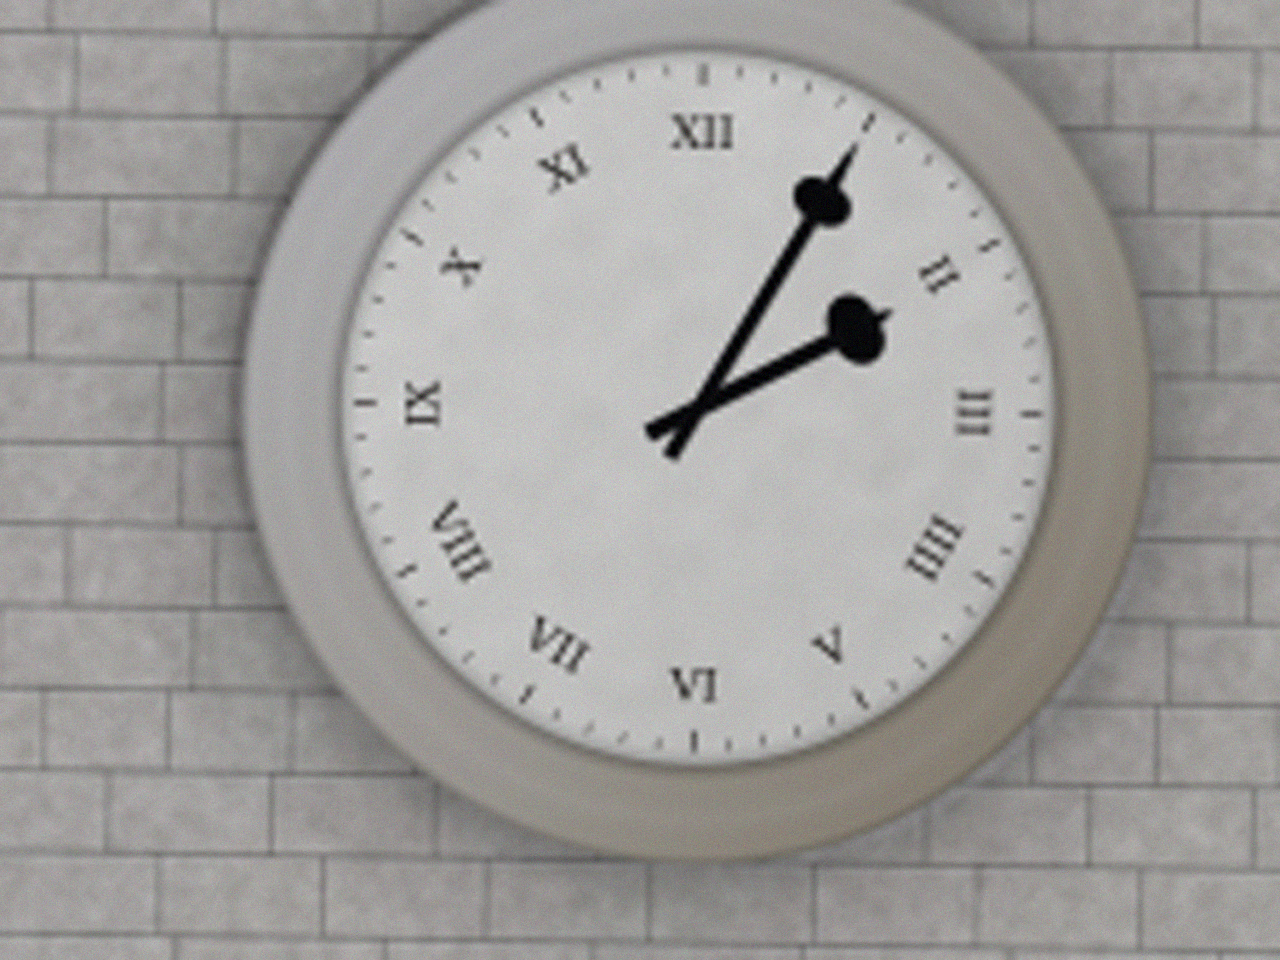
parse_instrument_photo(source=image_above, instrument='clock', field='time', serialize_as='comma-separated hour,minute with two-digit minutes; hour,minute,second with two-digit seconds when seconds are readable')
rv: 2,05
